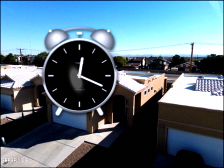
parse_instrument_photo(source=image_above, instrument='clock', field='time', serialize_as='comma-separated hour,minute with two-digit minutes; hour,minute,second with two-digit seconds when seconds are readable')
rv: 12,19
